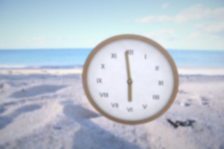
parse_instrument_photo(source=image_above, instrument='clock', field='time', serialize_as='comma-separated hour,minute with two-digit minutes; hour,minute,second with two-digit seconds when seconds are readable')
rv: 5,59
